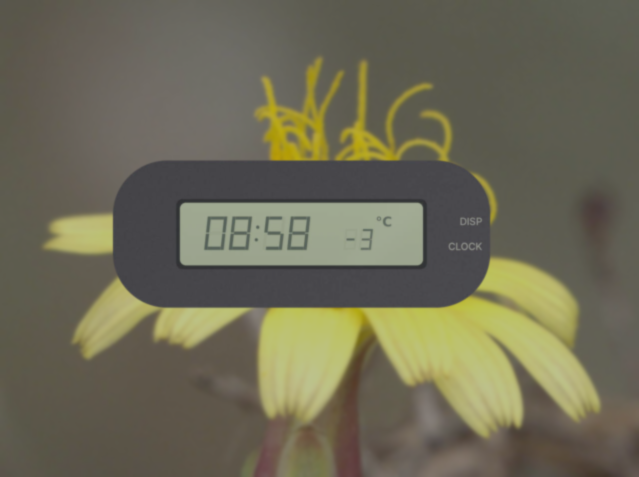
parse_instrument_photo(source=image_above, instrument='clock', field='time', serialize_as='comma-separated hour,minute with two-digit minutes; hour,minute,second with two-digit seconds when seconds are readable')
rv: 8,58
